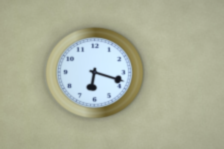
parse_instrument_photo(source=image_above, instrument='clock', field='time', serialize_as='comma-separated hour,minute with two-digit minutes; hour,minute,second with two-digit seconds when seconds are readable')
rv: 6,18
